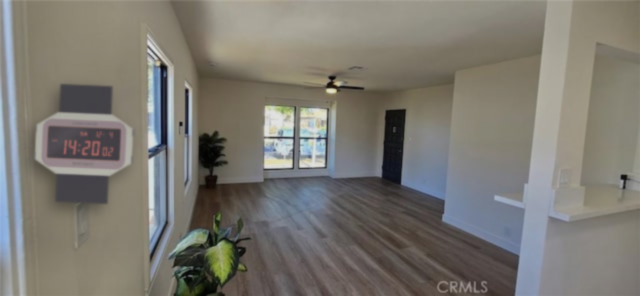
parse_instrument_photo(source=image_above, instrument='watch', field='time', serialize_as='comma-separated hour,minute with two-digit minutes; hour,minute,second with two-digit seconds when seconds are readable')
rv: 14,20
